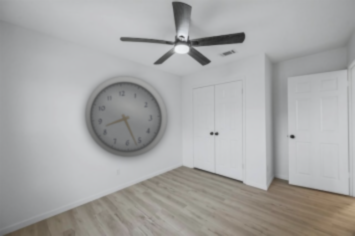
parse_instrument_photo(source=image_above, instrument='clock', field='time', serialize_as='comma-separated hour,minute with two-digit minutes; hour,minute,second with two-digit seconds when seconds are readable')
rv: 8,27
